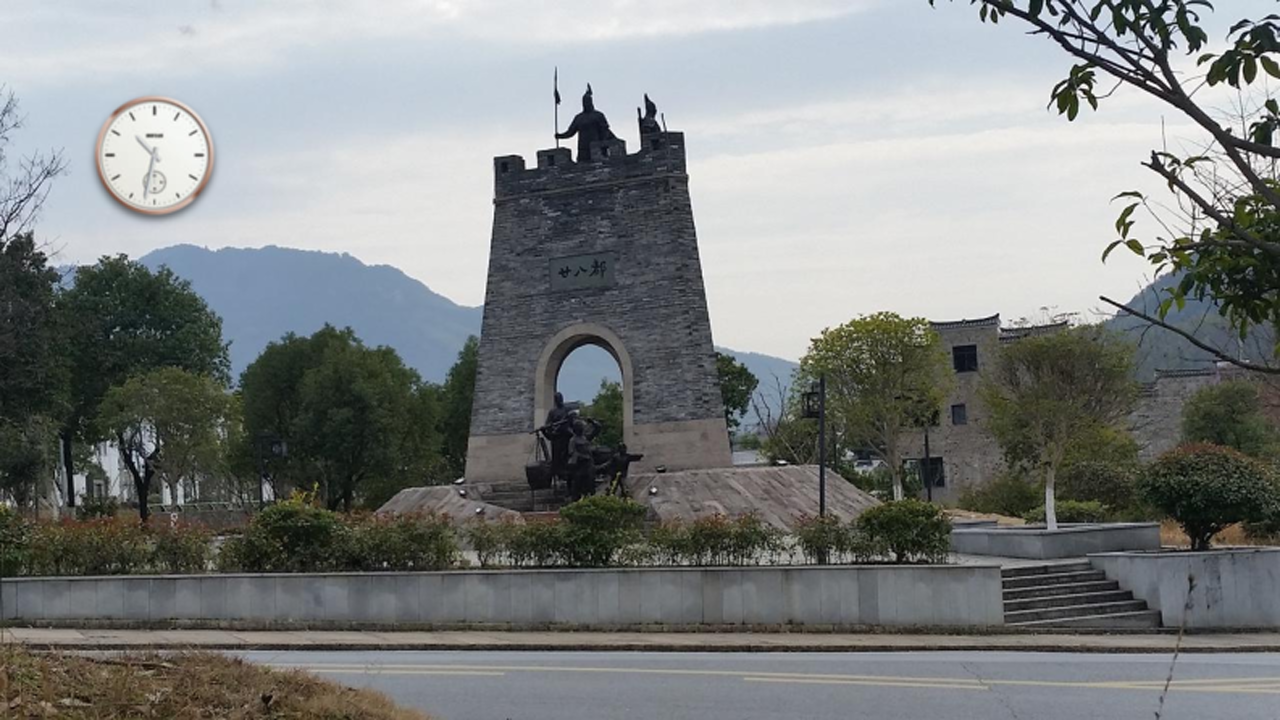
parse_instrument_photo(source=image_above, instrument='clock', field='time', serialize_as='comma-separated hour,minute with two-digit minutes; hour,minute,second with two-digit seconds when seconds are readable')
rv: 10,32
